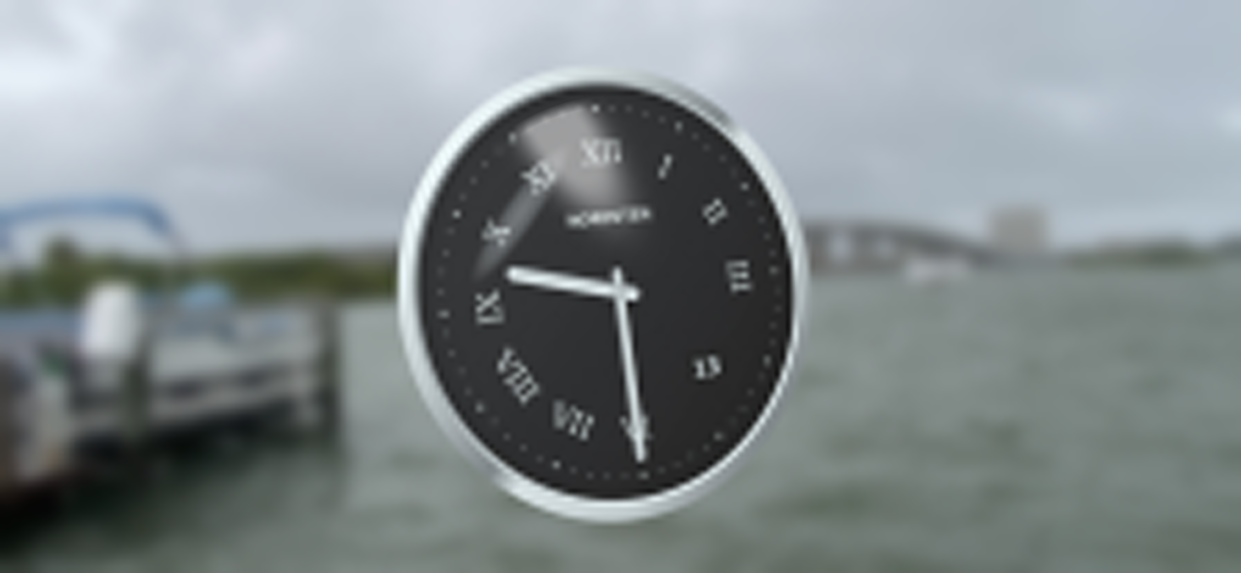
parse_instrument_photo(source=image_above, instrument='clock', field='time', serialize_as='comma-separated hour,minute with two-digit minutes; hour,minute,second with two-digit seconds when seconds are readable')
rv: 9,30
